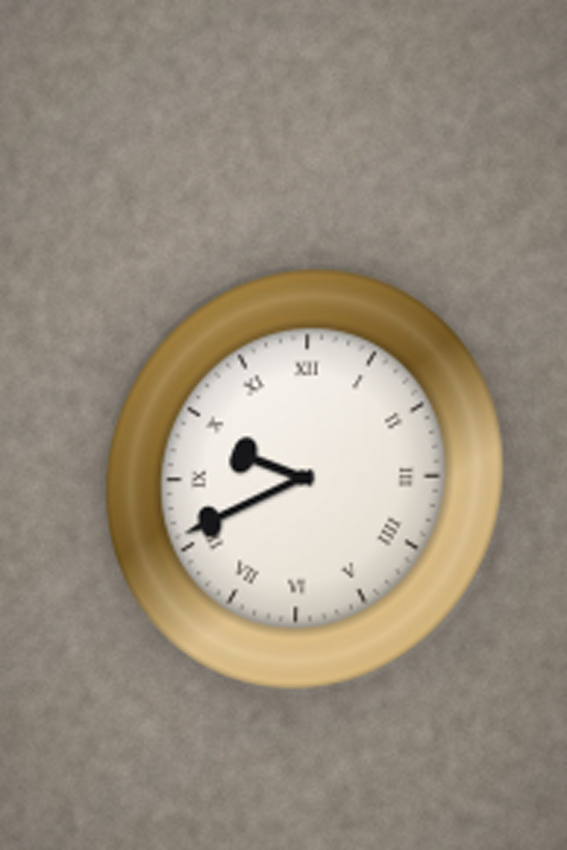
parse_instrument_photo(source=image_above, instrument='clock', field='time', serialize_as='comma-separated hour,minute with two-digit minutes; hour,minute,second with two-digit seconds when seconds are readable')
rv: 9,41
